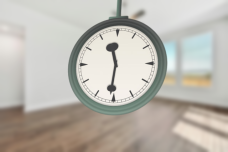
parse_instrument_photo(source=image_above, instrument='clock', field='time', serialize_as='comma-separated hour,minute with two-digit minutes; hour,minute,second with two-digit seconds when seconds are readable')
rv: 11,31
